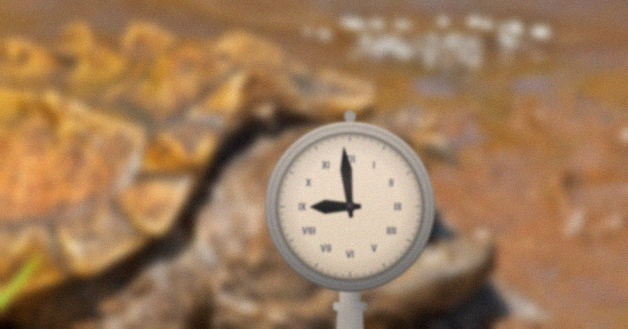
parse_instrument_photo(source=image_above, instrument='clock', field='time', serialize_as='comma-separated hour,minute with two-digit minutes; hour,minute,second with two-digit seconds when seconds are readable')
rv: 8,59
